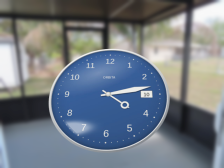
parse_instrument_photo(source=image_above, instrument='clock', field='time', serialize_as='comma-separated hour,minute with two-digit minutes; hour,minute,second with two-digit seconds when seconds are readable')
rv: 4,13
